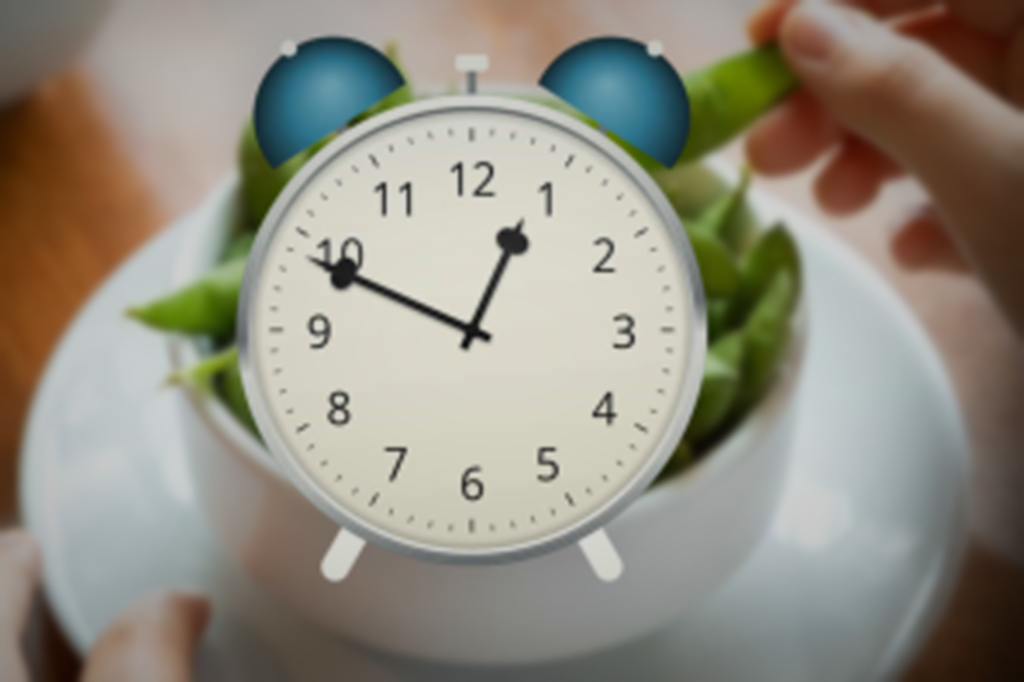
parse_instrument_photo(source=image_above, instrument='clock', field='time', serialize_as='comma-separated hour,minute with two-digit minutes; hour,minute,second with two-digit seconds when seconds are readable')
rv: 12,49
